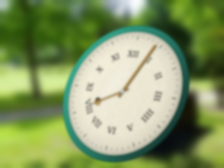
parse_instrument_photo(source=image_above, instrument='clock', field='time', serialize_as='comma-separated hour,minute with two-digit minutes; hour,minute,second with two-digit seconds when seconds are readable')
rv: 8,04
